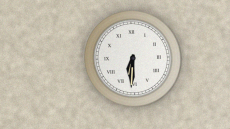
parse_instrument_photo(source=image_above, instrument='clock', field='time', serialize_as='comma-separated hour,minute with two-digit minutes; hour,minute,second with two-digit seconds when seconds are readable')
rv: 6,31
